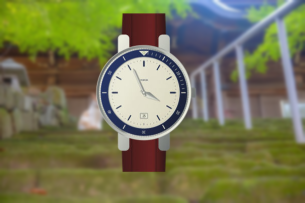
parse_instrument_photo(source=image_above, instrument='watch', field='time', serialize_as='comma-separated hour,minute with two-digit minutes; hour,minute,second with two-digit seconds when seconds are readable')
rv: 3,56
